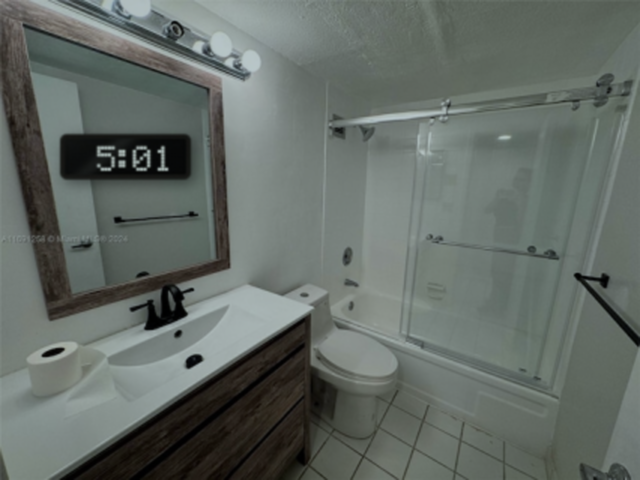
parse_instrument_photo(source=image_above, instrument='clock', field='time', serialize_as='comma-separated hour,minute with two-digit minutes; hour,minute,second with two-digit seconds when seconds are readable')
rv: 5,01
